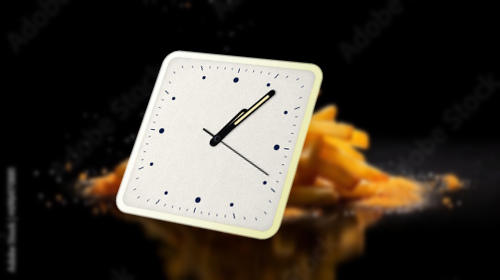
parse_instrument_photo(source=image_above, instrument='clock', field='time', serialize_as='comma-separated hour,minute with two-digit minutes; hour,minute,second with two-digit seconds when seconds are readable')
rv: 1,06,19
